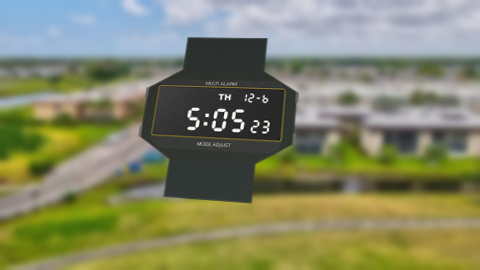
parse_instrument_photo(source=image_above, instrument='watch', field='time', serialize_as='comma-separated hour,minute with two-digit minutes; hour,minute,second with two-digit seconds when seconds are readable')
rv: 5,05,23
